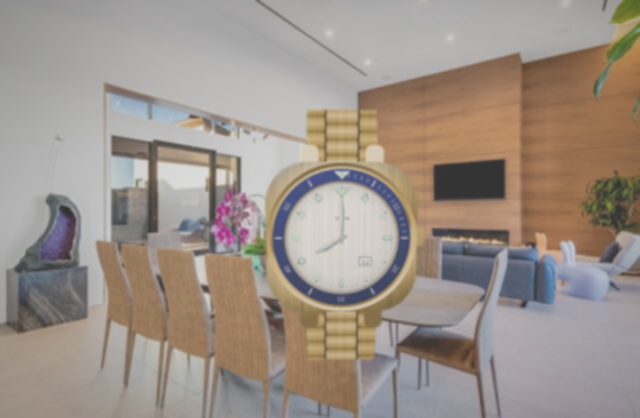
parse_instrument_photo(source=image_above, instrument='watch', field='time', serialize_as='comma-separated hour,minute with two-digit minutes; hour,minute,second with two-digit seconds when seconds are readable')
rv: 8,00
